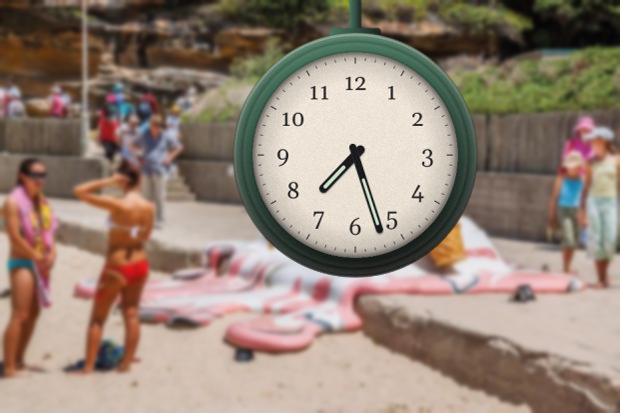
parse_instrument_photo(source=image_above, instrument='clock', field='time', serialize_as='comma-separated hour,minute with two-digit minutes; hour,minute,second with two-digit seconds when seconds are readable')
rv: 7,27
